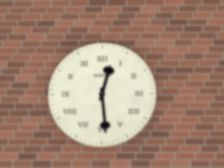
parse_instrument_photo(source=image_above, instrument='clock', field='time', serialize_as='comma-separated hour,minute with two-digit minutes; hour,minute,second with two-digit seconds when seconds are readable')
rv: 12,29
